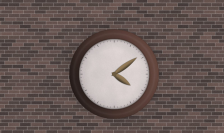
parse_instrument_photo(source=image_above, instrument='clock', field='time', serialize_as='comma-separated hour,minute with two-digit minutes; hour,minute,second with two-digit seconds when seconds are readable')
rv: 4,09
